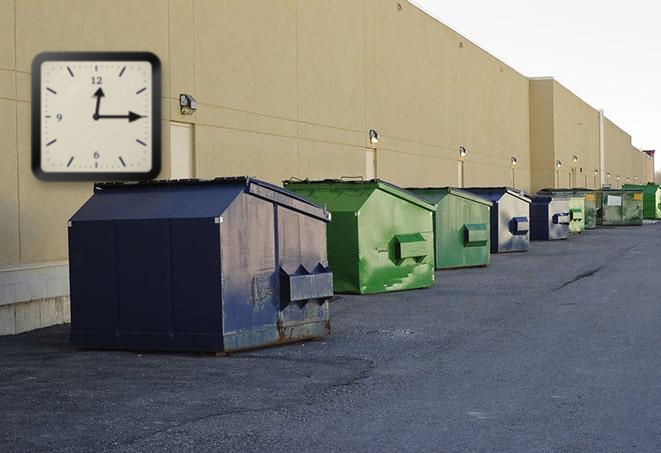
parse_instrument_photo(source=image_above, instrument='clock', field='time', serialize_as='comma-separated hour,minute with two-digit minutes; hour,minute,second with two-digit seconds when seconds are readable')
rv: 12,15
